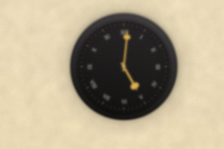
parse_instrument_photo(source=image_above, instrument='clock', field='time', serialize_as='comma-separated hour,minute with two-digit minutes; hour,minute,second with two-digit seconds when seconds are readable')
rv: 5,01
